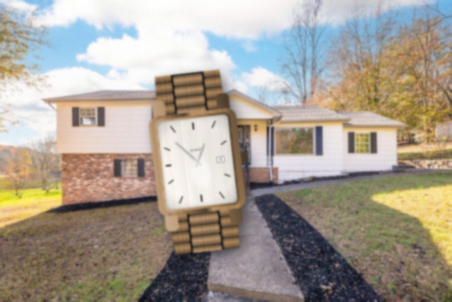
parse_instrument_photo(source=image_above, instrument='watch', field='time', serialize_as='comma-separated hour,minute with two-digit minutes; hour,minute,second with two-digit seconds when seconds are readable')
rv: 12,53
